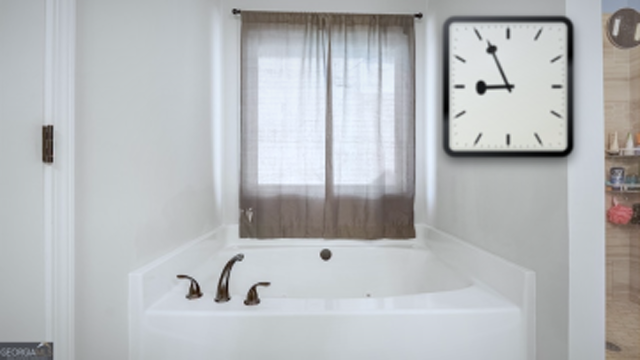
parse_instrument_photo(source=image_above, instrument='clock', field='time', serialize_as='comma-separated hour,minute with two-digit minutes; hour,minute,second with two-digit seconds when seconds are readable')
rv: 8,56
